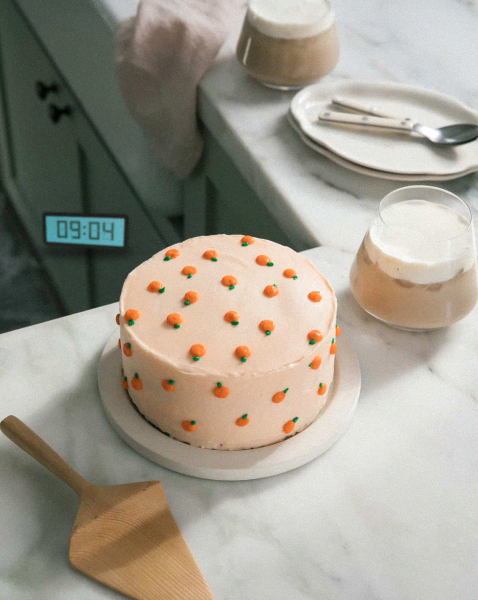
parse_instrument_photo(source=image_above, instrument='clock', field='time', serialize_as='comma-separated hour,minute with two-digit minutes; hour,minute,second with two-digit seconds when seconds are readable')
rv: 9,04
